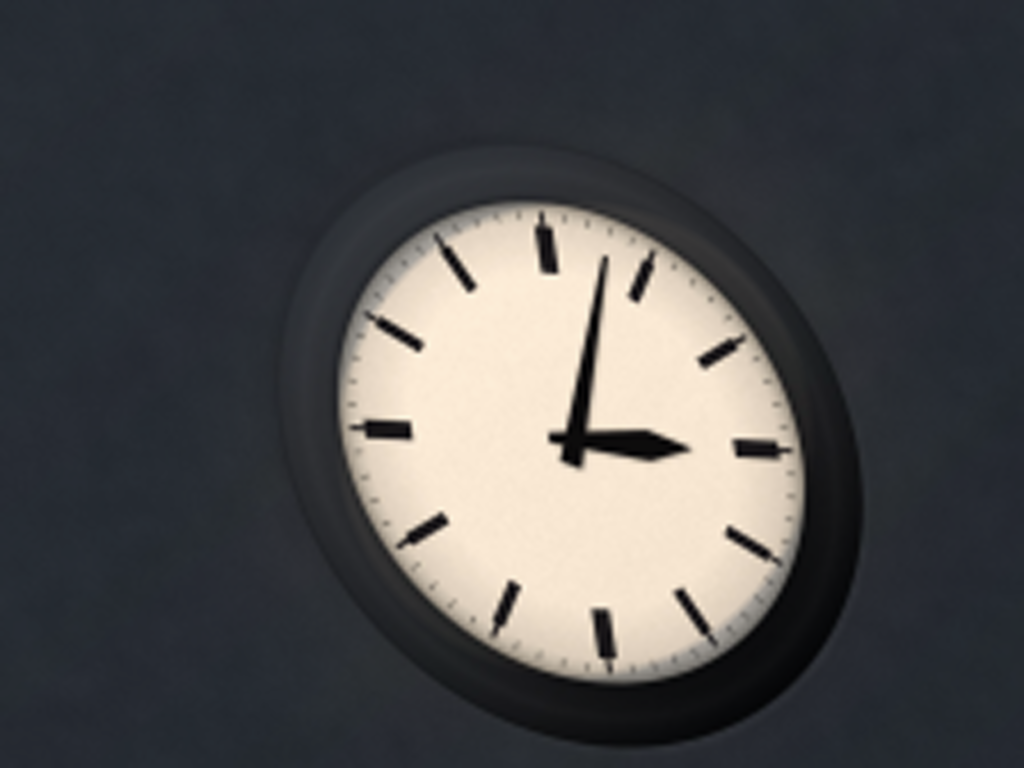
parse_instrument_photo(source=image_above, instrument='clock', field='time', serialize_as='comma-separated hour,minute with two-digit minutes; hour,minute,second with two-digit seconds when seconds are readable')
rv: 3,03
